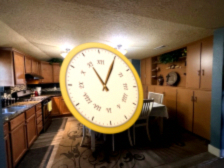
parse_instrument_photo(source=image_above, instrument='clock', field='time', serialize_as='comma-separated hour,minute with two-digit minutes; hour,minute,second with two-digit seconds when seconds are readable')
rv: 11,05
